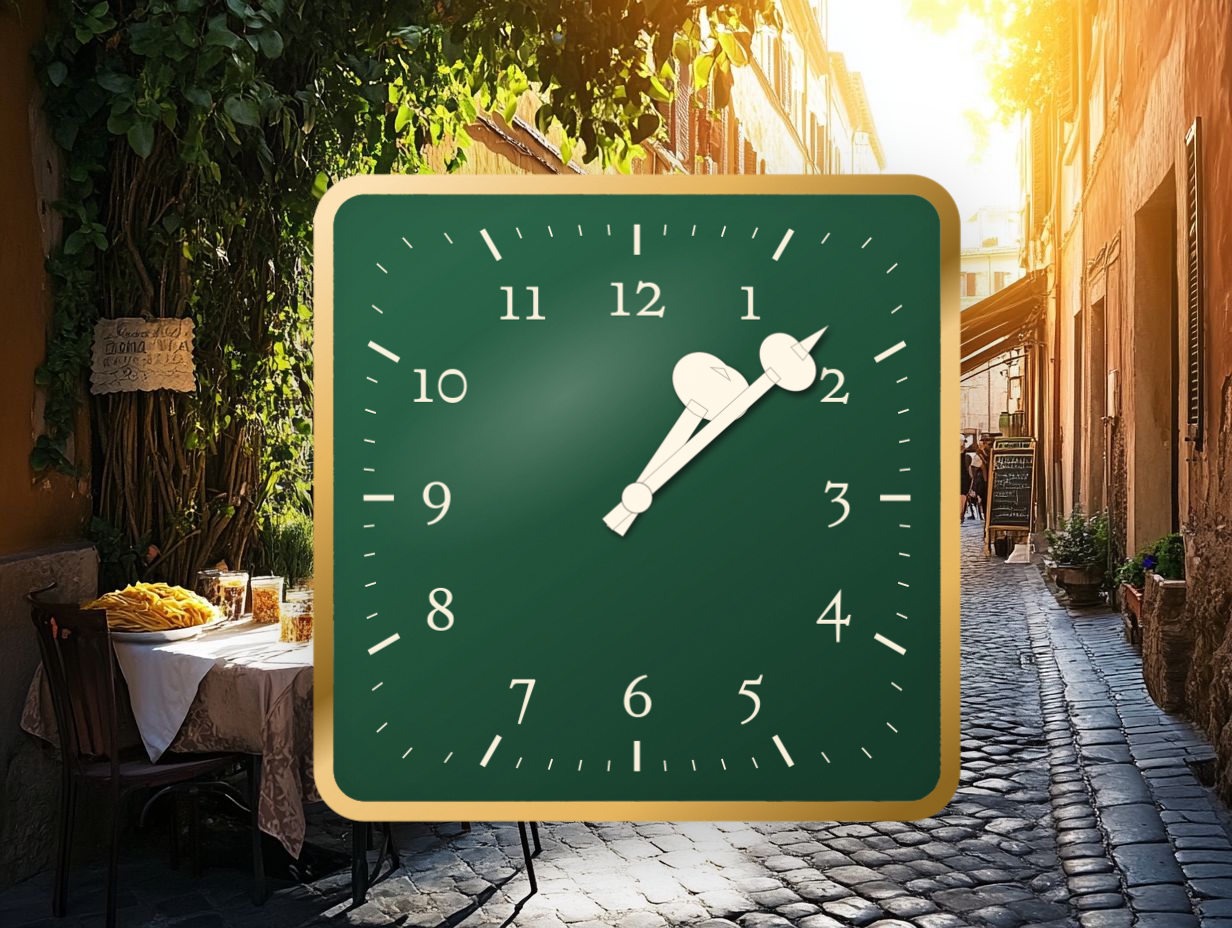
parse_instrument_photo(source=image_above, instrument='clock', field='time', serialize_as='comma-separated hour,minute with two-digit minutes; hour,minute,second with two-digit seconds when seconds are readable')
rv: 1,08
